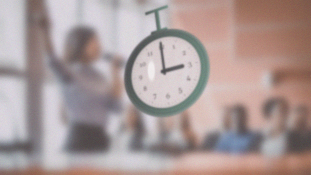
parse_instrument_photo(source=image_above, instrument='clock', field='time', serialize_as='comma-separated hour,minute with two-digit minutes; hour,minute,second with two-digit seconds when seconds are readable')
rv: 3,00
